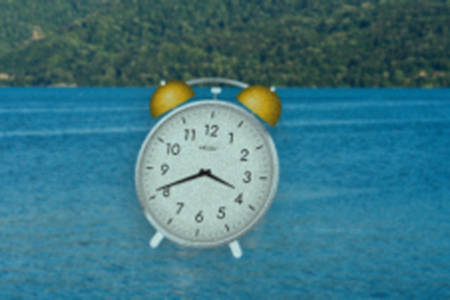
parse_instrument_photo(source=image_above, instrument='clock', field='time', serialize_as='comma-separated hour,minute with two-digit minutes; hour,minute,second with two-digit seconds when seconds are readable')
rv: 3,41
